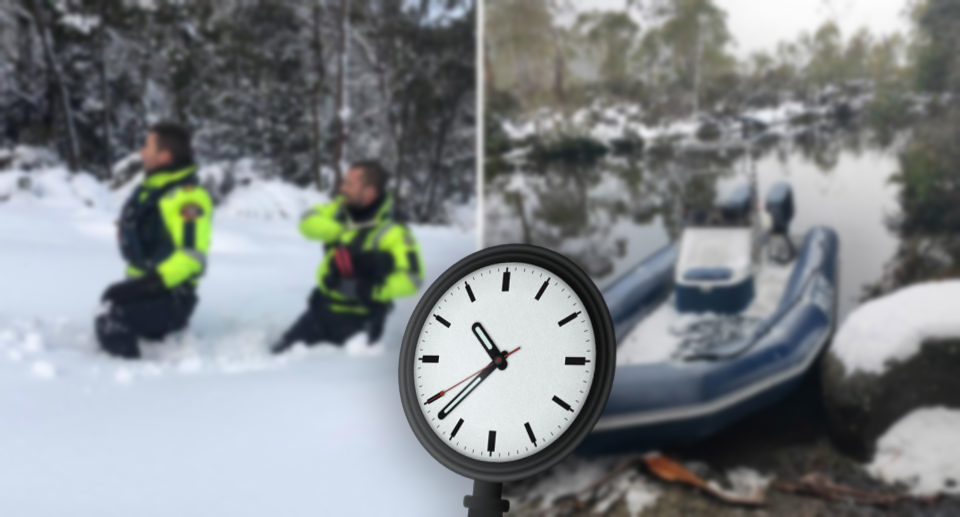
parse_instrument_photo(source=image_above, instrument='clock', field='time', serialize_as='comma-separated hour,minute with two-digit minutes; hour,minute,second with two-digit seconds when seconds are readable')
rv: 10,37,40
